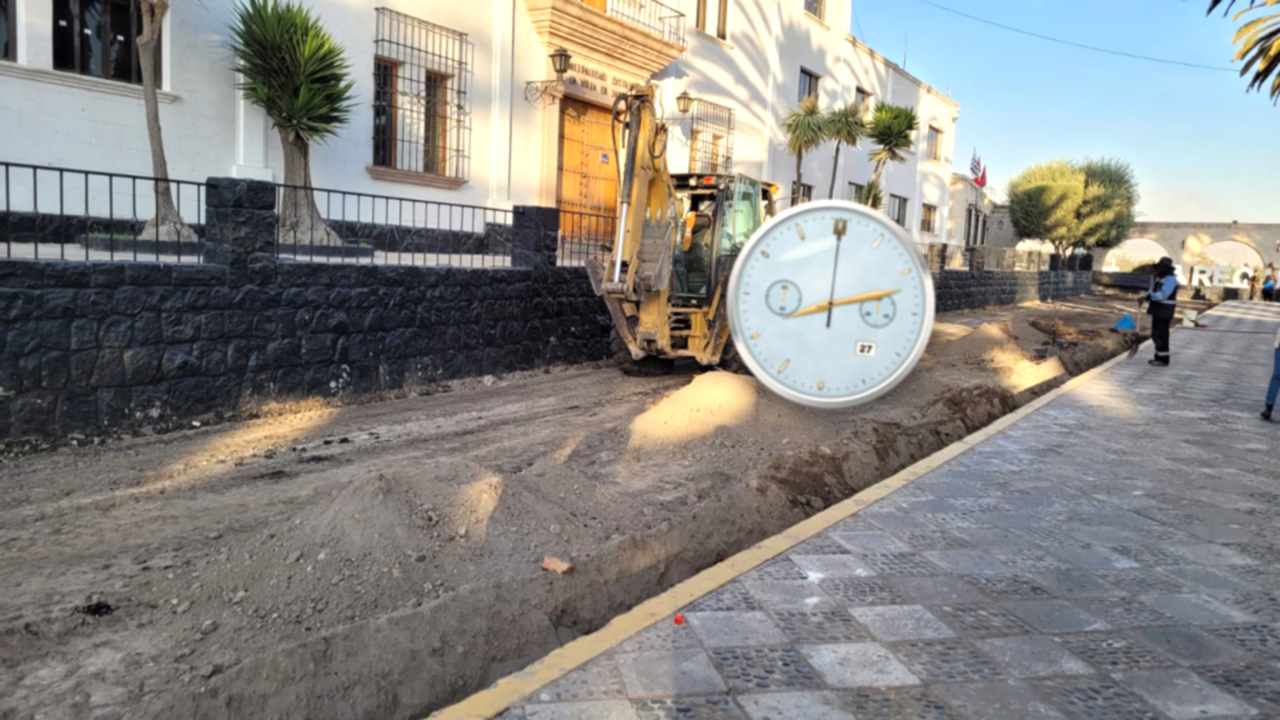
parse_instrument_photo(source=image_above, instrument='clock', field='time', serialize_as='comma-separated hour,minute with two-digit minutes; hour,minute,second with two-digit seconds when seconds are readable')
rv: 8,12
